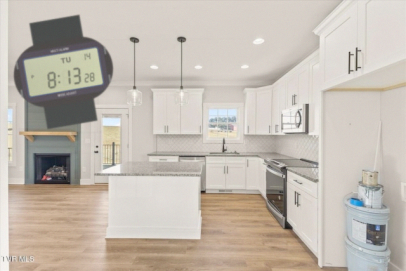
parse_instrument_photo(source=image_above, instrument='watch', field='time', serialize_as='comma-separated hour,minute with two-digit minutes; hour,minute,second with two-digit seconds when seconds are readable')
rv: 8,13
